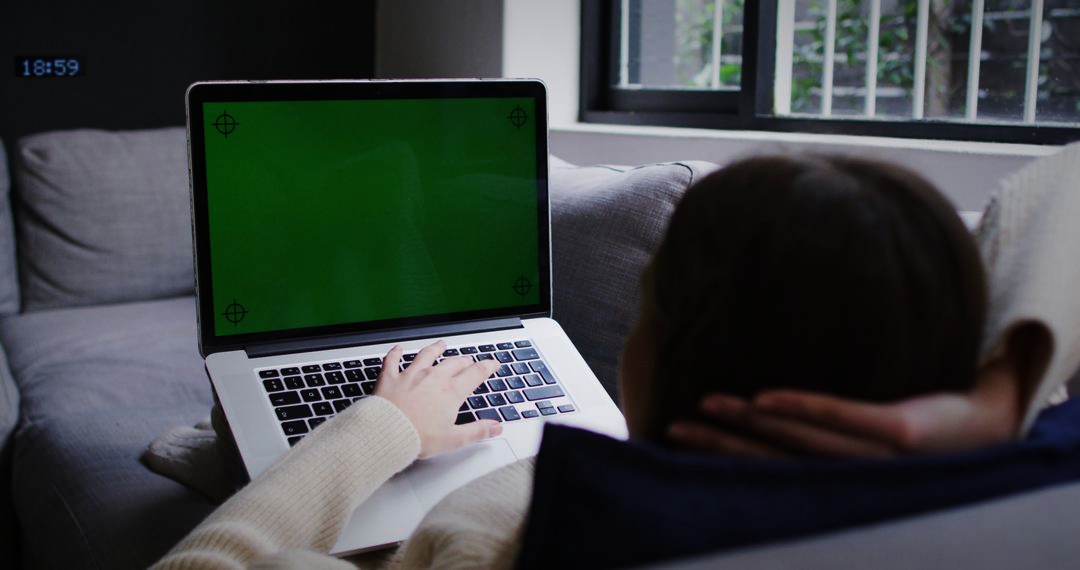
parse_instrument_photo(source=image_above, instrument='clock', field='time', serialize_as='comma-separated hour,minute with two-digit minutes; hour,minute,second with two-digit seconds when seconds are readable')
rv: 18,59
